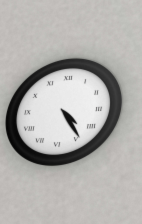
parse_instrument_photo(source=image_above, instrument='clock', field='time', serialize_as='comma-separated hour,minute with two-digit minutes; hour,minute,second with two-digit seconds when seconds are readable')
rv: 4,24
